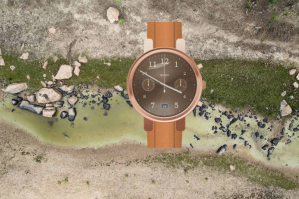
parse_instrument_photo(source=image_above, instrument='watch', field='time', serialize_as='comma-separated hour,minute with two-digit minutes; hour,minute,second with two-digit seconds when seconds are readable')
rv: 3,50
